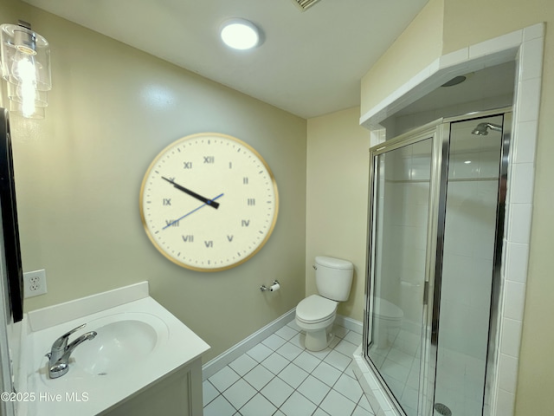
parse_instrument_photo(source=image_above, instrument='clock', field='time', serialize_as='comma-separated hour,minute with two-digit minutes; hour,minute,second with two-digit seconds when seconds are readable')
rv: 9,49,40
